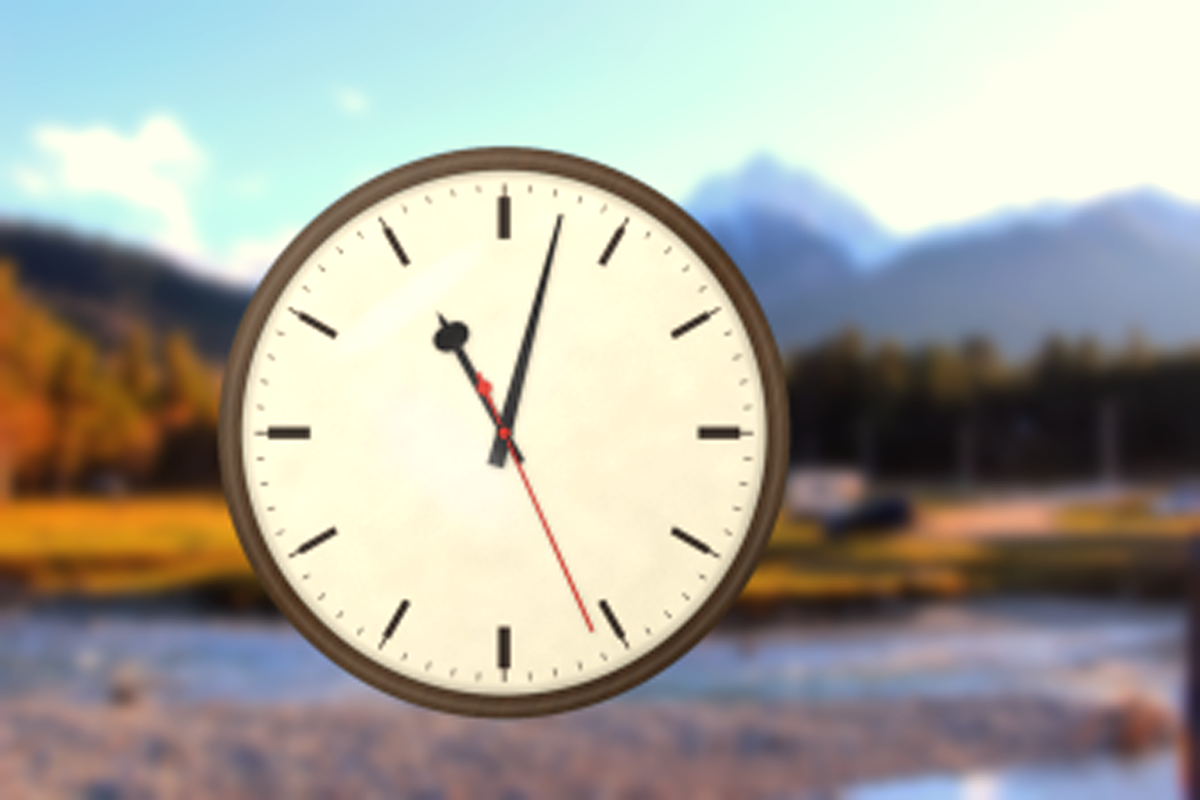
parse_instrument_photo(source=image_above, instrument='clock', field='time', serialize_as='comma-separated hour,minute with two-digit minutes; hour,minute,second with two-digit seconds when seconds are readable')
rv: 11,02,26
